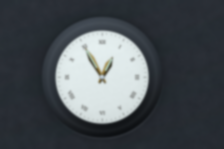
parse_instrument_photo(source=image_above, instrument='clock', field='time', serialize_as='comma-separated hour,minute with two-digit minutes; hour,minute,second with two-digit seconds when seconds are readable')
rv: 12,55
